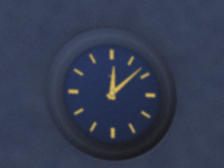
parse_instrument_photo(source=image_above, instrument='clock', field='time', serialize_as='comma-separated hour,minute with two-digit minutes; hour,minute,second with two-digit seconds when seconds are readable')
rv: 12,08
